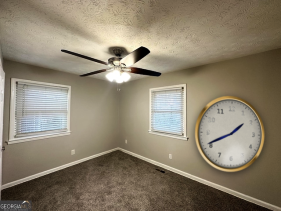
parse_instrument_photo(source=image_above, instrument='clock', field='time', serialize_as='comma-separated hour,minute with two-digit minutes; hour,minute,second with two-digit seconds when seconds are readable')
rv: 1,41
